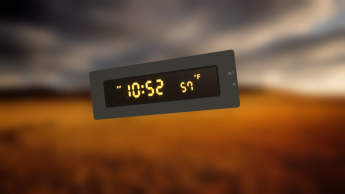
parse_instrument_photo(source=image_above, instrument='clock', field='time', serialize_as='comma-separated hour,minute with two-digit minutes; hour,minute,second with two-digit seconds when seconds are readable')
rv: 10,52
